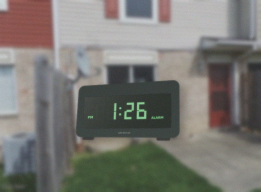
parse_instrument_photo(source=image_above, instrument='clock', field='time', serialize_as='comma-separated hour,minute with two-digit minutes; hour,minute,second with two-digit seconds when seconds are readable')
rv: 1,26
